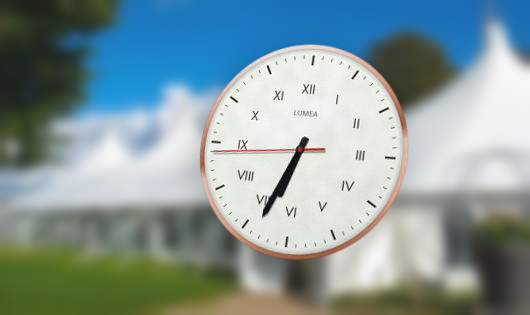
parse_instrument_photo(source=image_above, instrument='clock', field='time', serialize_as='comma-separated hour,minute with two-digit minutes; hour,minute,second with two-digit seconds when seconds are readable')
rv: 6,33,44
